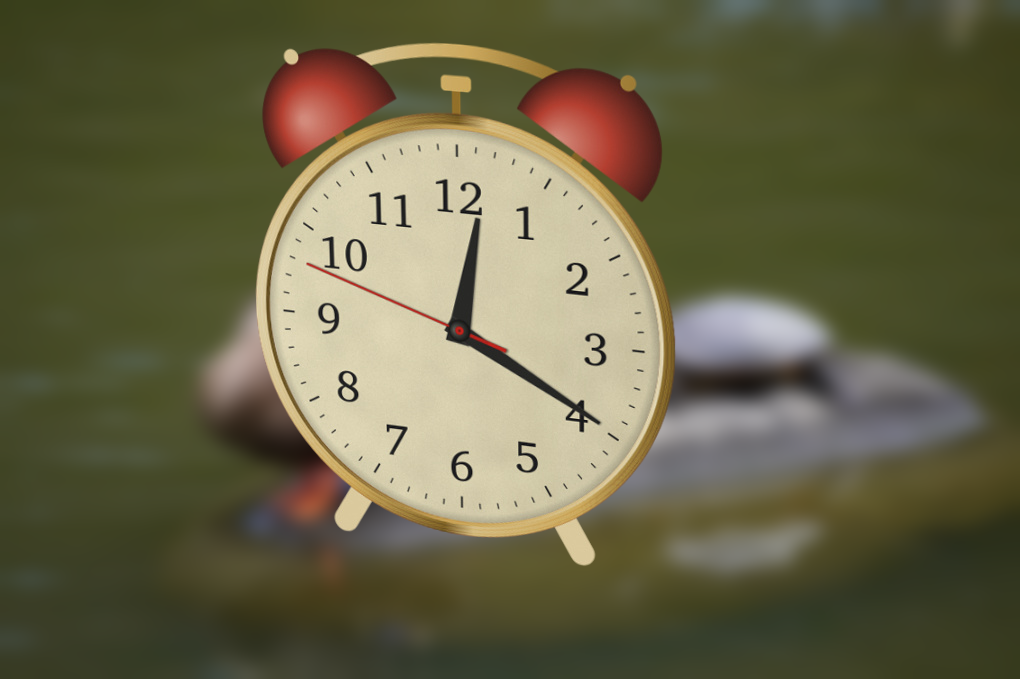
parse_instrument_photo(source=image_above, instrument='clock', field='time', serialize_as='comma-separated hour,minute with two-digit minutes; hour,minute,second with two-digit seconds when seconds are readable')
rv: 12,19,48
